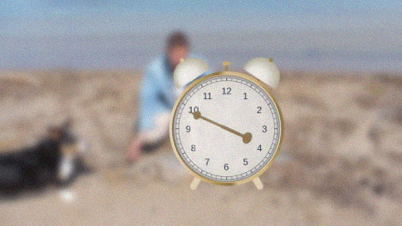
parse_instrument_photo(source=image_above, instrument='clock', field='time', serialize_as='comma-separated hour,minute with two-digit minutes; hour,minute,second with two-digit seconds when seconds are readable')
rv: 3,49
